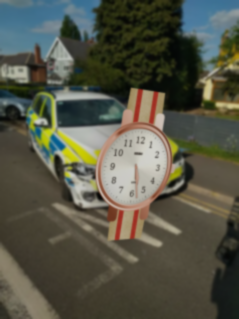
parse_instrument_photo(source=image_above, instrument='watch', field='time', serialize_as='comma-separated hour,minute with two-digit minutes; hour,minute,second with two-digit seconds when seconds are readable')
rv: 5,28
